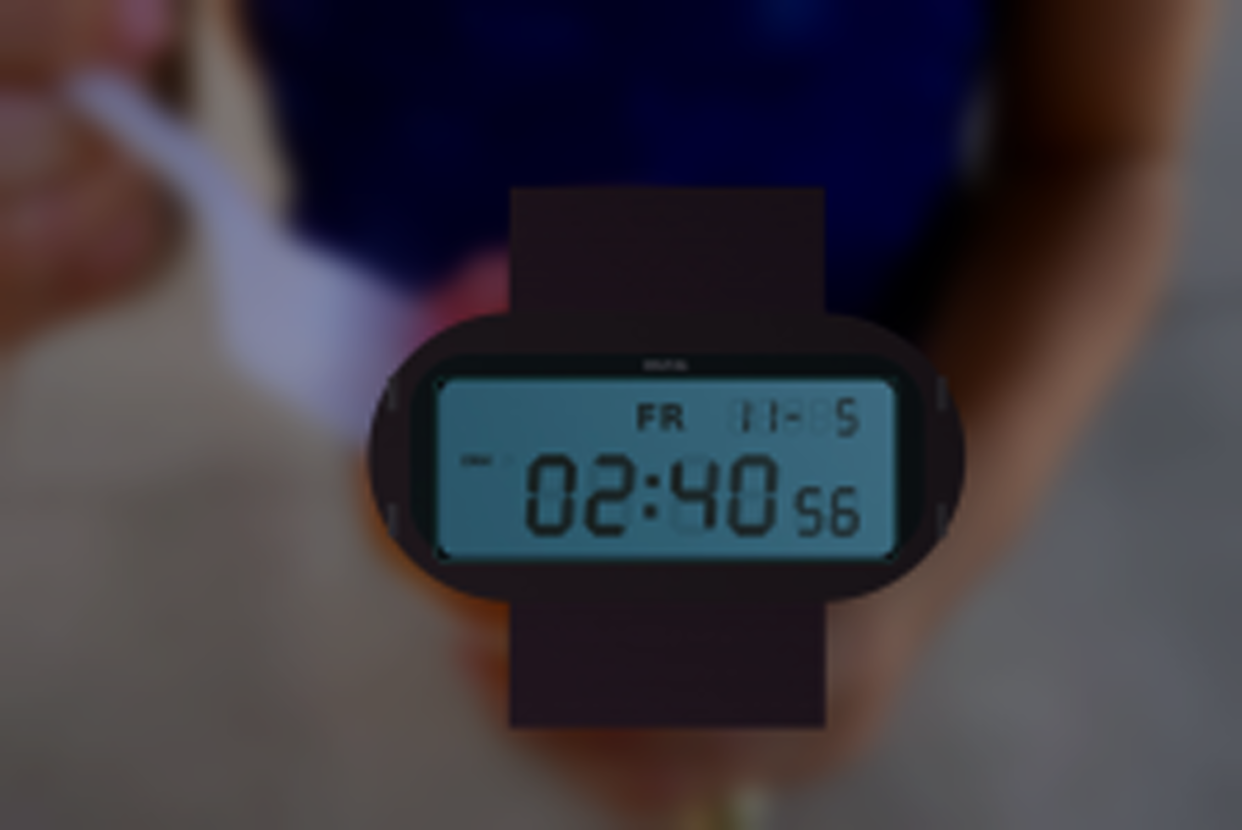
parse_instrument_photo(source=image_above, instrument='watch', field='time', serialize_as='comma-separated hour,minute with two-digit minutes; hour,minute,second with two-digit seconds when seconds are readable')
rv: 2,40,56
